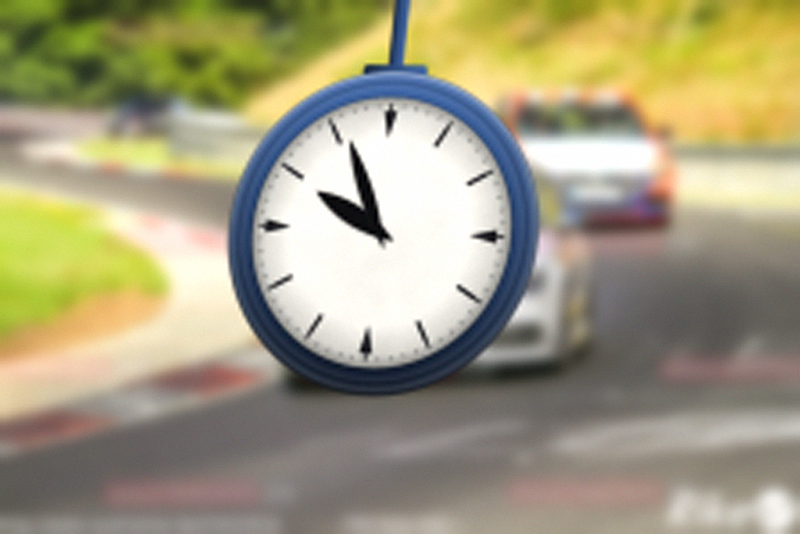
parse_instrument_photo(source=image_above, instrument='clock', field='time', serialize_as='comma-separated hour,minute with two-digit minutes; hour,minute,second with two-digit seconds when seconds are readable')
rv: 9,56
